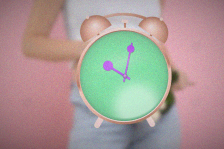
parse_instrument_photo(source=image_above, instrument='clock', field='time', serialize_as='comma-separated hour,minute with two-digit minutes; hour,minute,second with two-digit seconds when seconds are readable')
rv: 10,02
